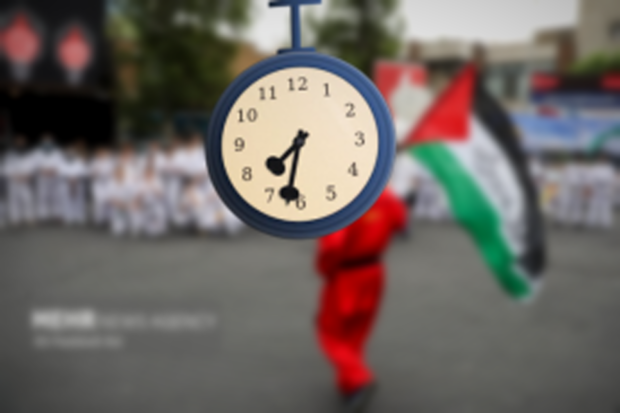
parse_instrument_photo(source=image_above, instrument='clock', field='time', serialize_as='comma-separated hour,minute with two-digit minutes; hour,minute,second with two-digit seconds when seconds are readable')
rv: 7,32
